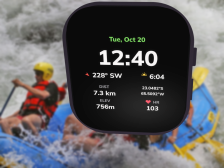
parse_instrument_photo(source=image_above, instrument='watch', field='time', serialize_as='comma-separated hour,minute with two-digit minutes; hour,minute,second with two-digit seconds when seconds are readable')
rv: 12,40
